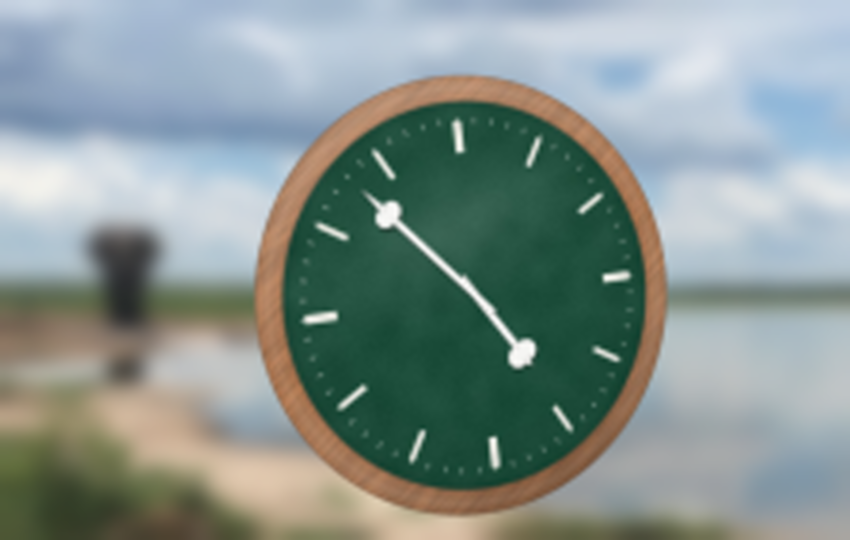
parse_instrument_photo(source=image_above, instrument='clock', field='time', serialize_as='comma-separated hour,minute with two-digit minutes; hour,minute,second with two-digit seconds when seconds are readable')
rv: 4,53
